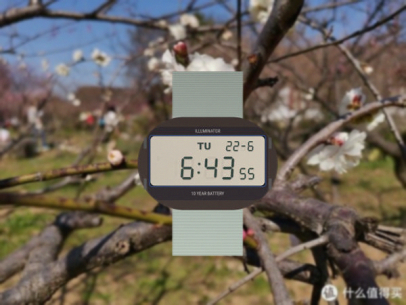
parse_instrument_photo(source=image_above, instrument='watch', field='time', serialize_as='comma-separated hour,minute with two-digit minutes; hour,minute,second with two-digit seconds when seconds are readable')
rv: 6,43,55
